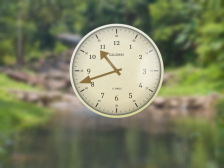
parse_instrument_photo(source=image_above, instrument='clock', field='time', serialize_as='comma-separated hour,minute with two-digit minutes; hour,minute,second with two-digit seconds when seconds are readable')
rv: 10,42
